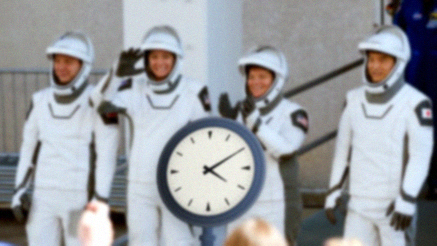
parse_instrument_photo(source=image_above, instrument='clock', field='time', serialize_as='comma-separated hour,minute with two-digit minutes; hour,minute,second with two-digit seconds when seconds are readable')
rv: 4,10
